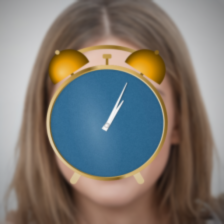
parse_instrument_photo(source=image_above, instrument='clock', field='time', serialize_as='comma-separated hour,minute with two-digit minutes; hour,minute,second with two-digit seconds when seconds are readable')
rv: 1,04
